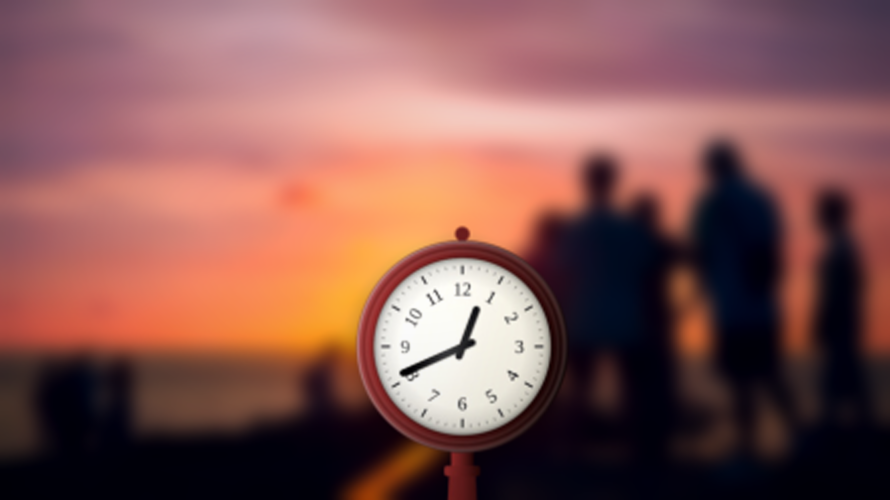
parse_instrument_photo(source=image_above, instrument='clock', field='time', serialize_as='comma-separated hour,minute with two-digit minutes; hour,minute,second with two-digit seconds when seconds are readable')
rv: 12,41
